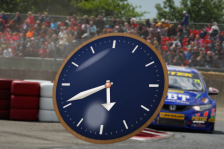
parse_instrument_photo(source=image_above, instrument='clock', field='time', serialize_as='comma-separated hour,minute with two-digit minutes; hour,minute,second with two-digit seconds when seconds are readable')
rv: 5,41
